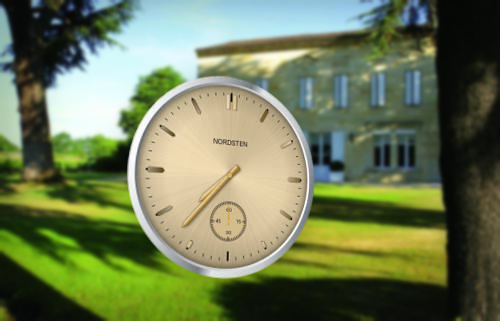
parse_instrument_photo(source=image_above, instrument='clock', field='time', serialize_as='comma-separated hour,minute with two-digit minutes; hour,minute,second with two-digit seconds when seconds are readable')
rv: 7,37
